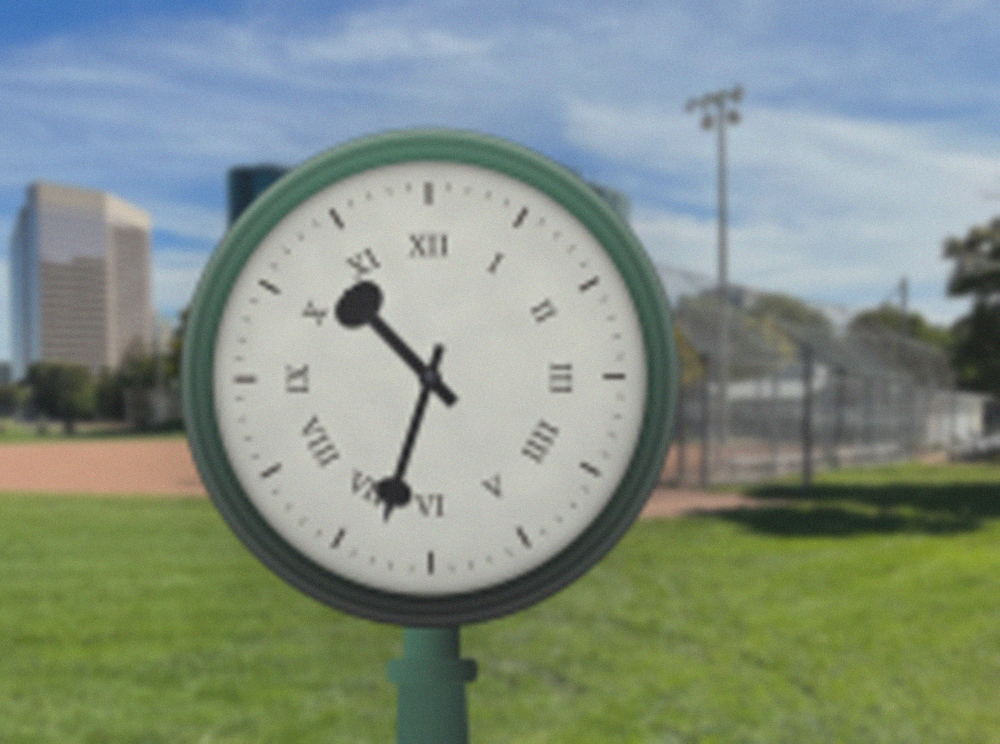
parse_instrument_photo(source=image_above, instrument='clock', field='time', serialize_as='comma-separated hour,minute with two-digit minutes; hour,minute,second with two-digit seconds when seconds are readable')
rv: 10,33
